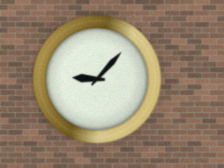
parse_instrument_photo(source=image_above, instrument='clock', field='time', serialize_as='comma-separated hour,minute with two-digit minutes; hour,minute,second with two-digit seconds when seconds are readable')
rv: 9,07
